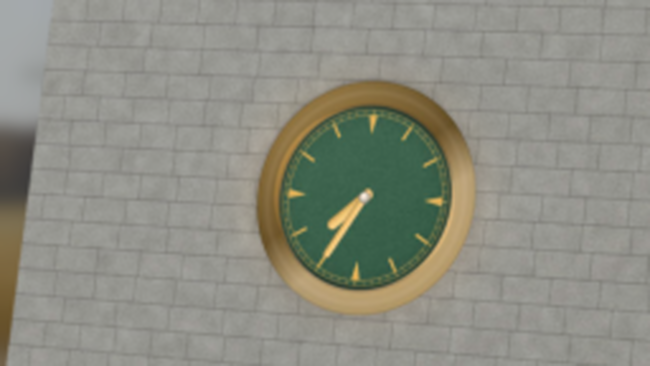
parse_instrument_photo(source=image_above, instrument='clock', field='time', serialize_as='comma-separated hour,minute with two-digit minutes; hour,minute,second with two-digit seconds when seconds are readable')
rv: 7,35
